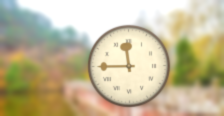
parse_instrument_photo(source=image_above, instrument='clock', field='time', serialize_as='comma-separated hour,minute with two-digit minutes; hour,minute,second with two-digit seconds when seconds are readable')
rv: 11,45
